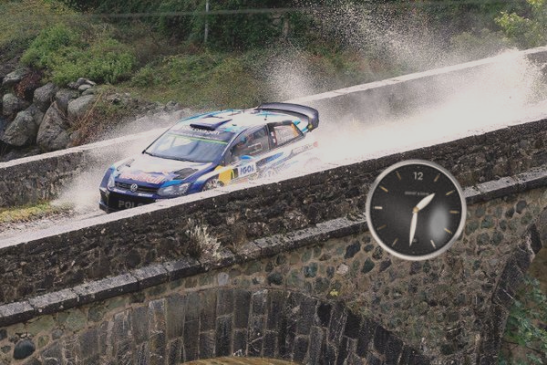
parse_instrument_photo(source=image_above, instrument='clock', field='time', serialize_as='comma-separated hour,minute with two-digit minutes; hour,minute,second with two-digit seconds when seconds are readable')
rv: 1,31
